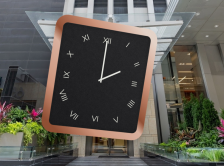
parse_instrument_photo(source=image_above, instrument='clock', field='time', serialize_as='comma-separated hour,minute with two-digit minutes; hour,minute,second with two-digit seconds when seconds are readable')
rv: 2,00
